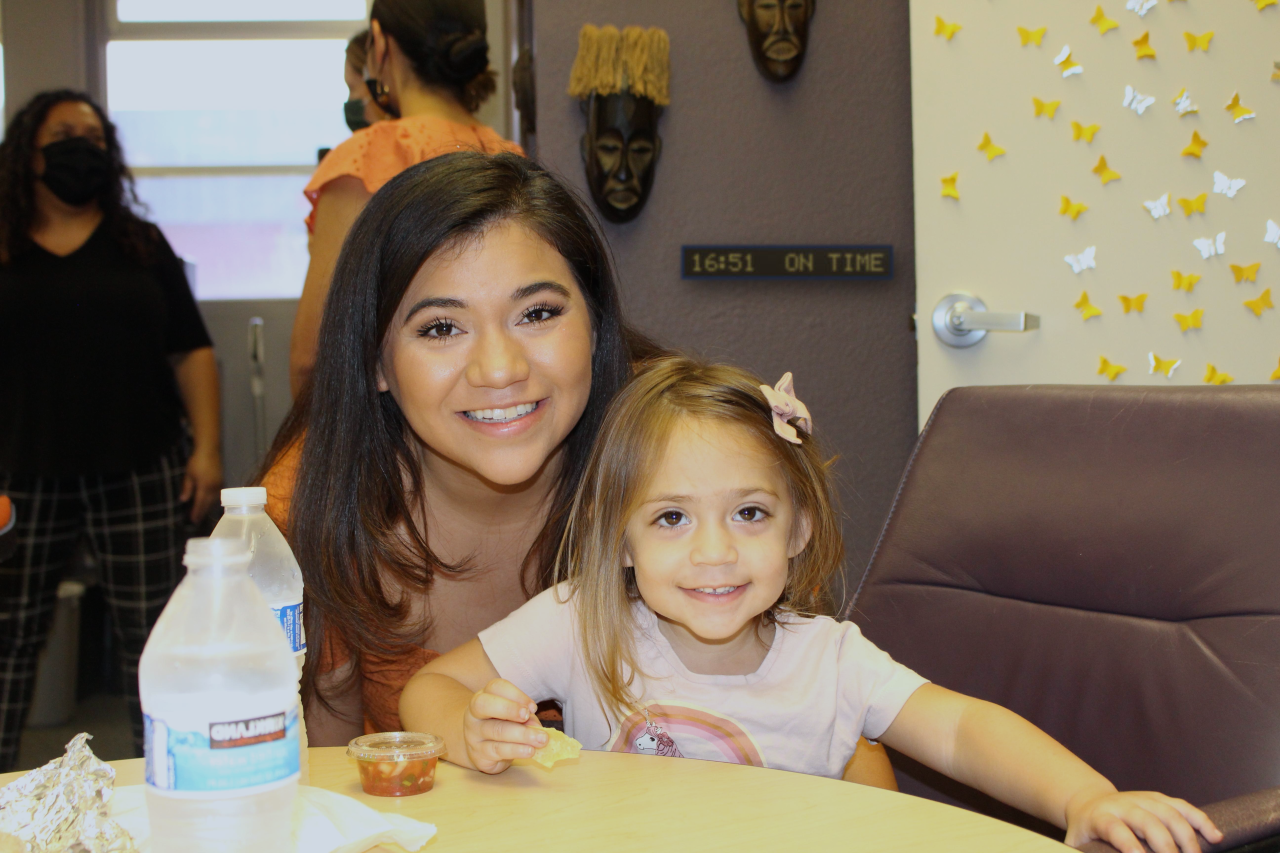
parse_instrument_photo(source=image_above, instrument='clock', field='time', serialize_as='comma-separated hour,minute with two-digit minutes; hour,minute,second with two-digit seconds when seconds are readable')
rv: 16,51
